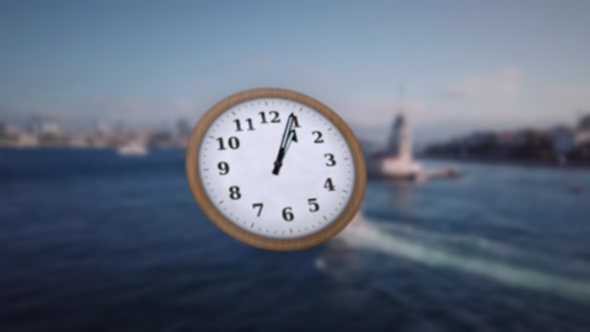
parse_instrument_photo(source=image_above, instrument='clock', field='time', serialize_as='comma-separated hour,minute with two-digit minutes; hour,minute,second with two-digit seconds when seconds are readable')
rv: 1,04
